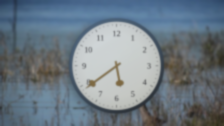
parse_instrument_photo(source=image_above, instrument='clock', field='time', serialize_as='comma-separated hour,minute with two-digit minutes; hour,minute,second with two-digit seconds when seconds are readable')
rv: 5,39
